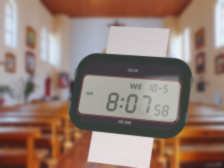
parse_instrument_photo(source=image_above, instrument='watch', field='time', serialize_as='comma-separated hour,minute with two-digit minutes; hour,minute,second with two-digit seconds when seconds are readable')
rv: 8,07,58
